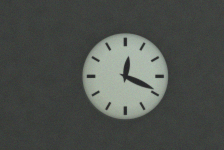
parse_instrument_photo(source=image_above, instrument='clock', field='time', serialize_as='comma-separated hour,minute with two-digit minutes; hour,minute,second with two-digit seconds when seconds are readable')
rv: 12,19
